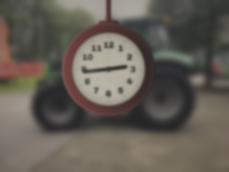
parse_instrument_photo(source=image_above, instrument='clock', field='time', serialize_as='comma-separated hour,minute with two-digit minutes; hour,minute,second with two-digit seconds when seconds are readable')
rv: 2,44
